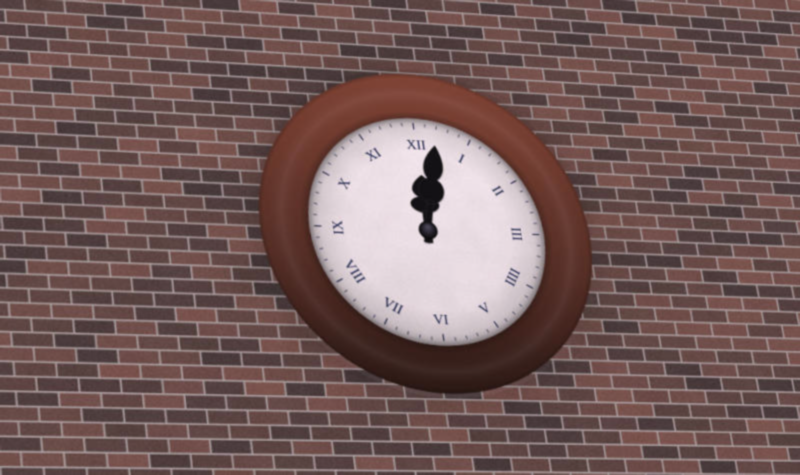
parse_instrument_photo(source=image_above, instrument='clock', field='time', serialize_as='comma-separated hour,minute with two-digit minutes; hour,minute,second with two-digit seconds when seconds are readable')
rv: 12,02
